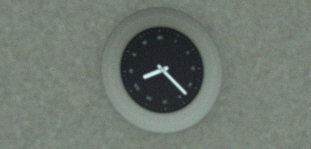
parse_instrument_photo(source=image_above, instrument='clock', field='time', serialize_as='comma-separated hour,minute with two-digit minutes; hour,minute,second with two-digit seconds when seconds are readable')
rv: 8,23
